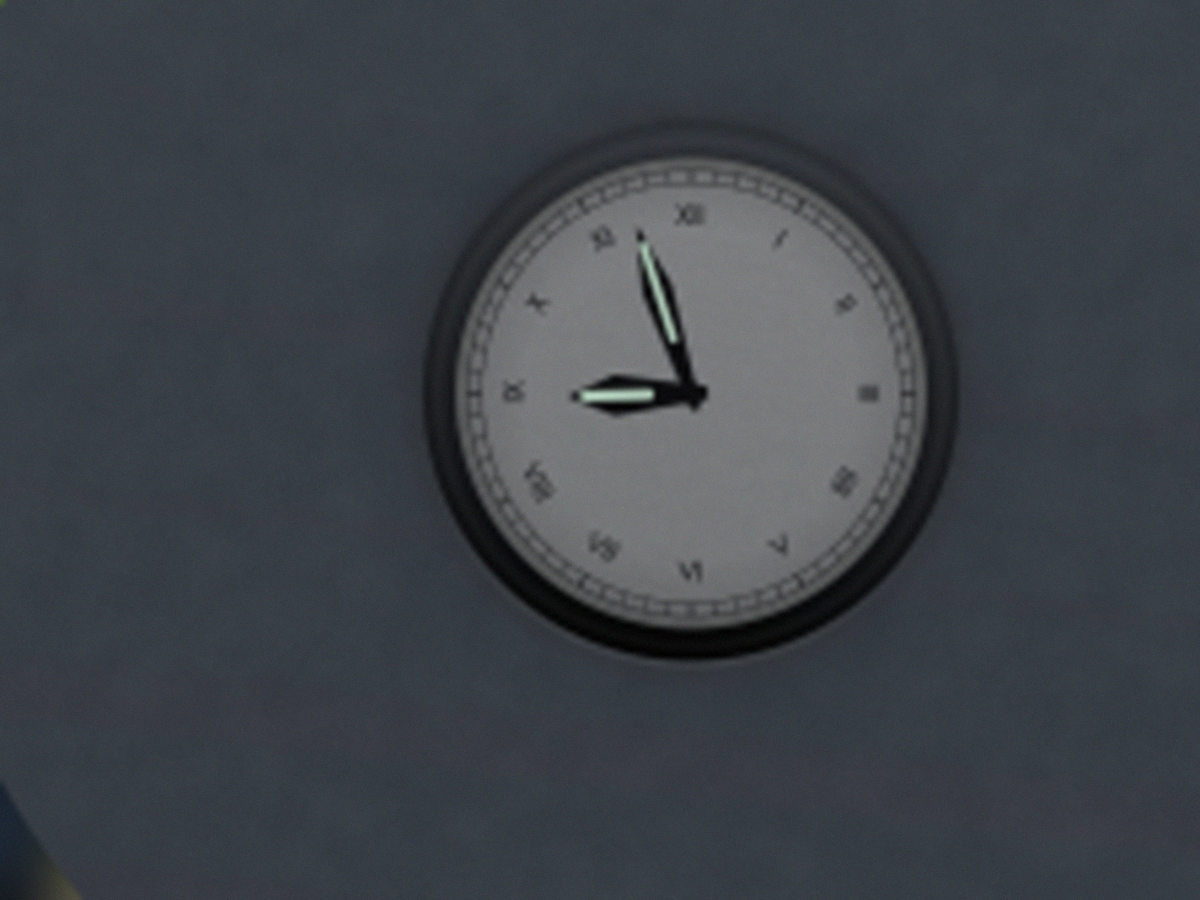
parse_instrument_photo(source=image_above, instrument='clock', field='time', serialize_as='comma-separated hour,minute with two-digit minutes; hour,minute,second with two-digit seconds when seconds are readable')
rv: 8,57
